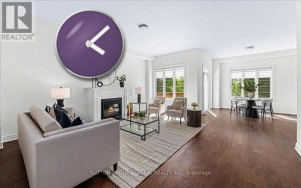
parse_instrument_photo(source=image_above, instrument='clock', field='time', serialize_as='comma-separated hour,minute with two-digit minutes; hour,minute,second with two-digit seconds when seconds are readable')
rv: 4,08
